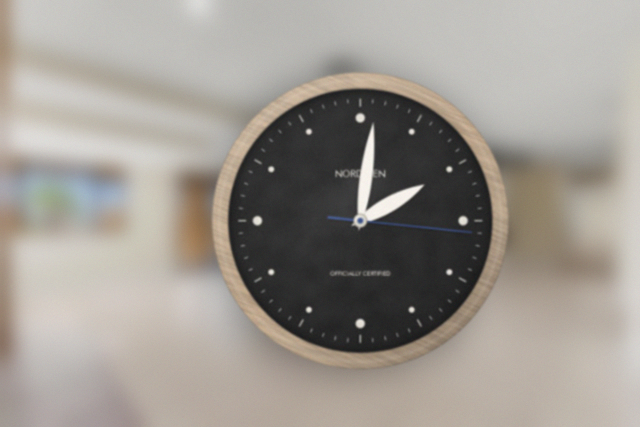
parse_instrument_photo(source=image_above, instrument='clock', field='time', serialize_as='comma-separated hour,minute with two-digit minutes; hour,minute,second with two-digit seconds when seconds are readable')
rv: 2,01,16
